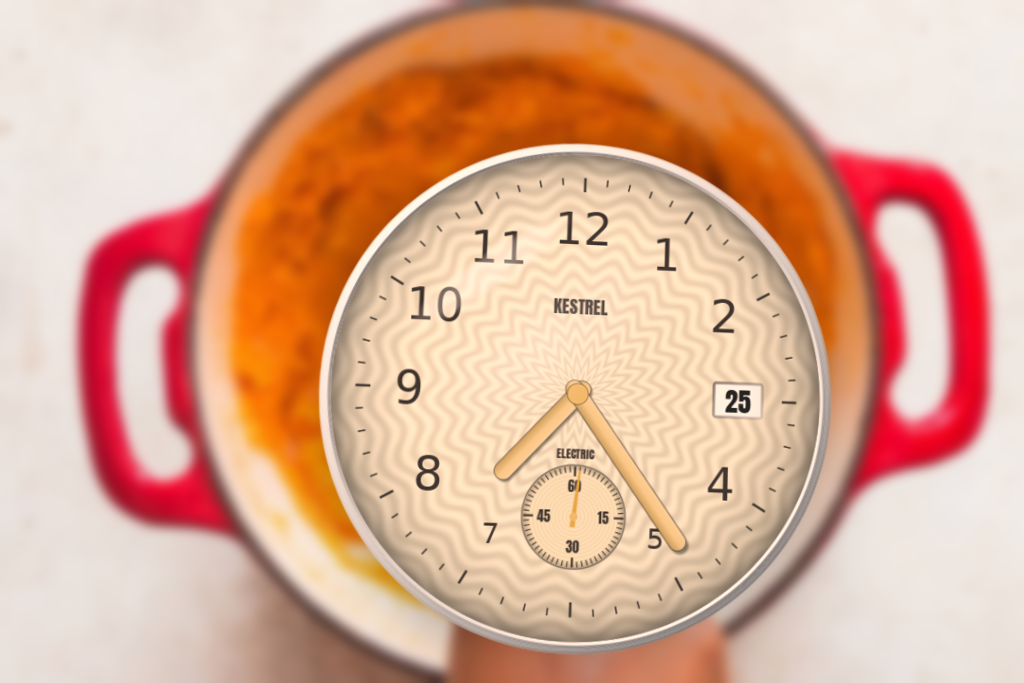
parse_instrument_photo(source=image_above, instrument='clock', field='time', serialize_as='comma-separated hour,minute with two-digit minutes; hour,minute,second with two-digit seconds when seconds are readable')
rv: 7,24,01
